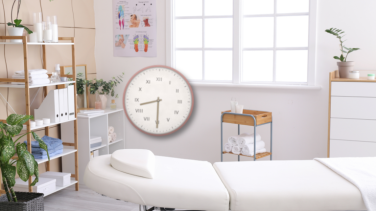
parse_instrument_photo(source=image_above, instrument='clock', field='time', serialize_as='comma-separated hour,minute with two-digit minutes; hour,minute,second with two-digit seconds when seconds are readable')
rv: 8,30
